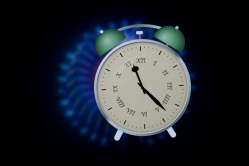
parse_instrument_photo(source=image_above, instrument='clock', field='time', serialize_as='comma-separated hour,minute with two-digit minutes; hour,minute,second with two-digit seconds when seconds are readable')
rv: 11,23
